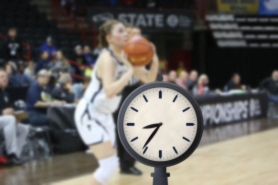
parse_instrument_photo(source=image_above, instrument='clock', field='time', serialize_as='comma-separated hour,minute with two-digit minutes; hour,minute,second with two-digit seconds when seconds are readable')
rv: 8,36
